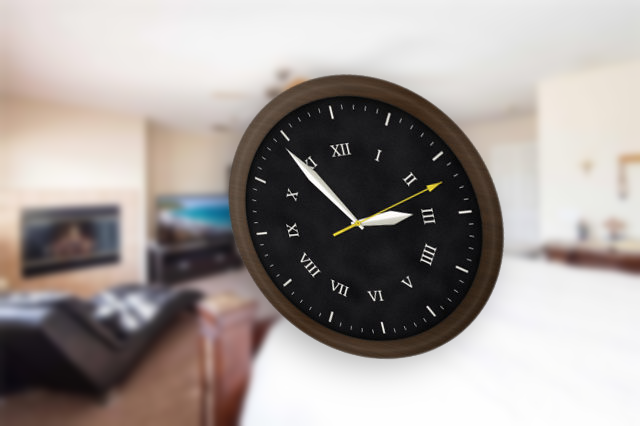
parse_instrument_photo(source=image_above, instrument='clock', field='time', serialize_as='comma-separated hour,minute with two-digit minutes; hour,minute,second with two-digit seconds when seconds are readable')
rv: 2,54,12
